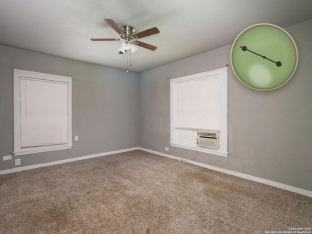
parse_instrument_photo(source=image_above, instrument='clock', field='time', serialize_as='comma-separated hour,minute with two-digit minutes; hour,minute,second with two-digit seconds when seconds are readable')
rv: 3,49
